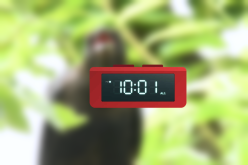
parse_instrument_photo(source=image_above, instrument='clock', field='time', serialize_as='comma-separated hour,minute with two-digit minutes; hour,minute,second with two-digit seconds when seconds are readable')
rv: 10,01
